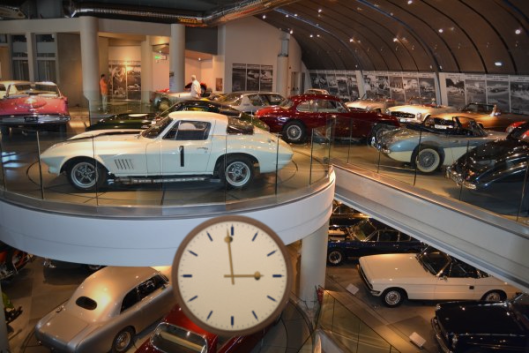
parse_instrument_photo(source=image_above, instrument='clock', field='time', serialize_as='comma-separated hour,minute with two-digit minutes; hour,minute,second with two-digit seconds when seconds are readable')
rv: 2,59
